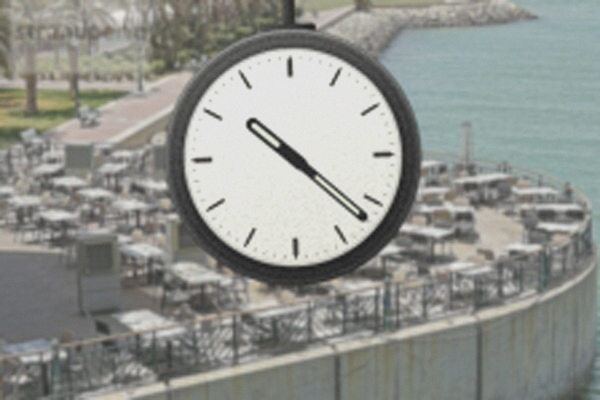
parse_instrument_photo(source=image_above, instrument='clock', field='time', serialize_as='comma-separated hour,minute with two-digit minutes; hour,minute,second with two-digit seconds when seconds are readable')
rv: 10,22
